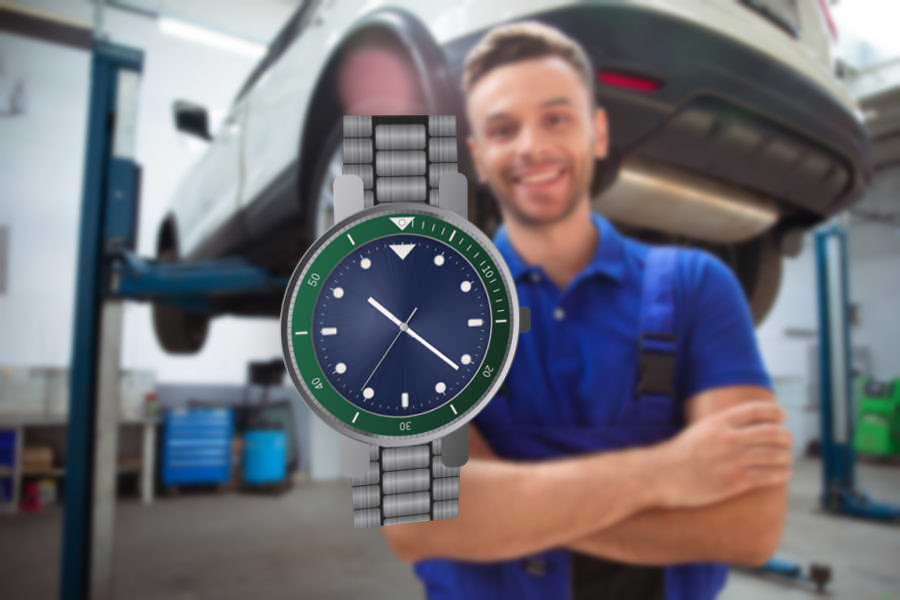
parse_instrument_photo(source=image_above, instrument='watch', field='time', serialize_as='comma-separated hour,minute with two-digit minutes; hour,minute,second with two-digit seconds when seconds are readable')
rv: 10,21,36
